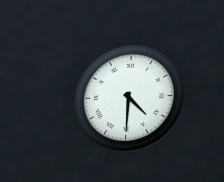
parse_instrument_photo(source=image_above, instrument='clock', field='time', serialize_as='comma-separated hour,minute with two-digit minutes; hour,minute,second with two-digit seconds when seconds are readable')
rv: 4,30
